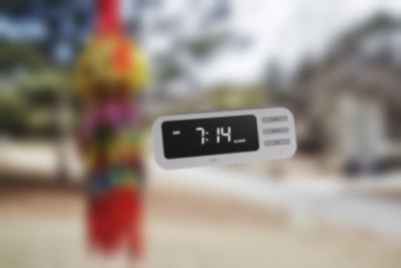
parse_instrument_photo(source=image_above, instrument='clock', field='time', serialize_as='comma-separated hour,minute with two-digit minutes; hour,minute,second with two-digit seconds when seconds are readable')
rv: 7,14
